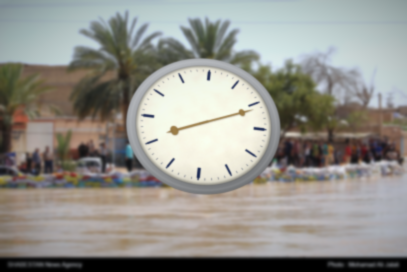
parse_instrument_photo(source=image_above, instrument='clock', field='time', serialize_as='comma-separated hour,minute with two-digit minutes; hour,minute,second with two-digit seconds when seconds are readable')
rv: 8,11
